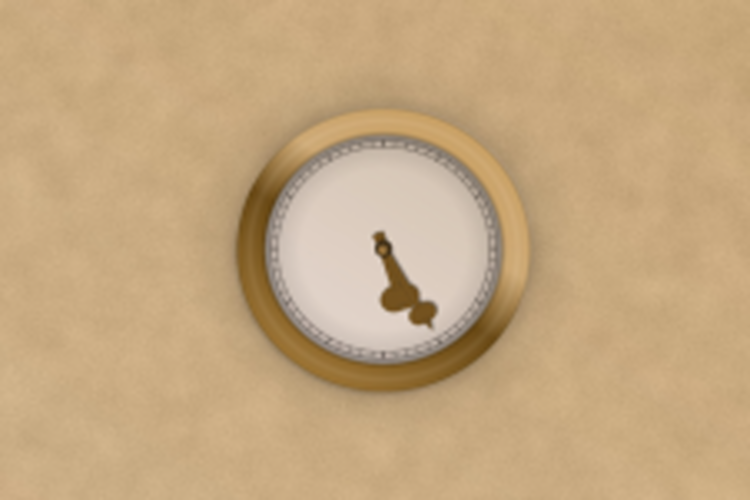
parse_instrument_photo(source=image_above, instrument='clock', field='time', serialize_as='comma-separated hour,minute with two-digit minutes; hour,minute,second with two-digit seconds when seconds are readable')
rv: 5,25
